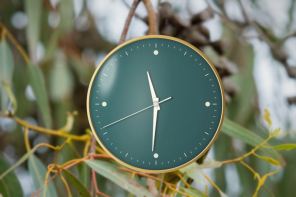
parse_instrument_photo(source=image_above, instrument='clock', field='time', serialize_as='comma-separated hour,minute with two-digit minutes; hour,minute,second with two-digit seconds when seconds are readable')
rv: 11,30,41
